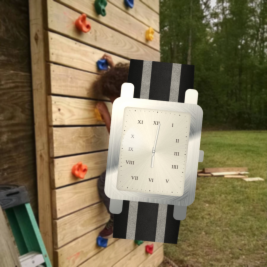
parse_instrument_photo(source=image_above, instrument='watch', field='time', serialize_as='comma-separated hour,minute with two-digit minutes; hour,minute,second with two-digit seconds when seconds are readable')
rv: 6,01
